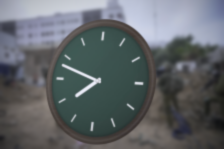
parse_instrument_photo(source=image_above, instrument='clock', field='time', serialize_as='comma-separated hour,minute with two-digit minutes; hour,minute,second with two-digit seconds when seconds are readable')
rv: 7,48
